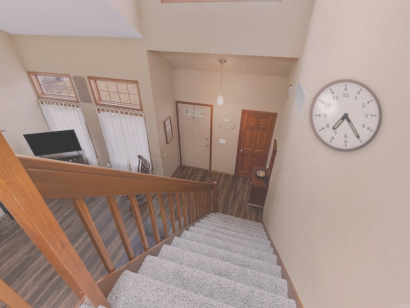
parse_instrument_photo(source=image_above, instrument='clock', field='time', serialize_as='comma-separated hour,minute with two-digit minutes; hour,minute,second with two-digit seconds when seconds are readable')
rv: 7,25
